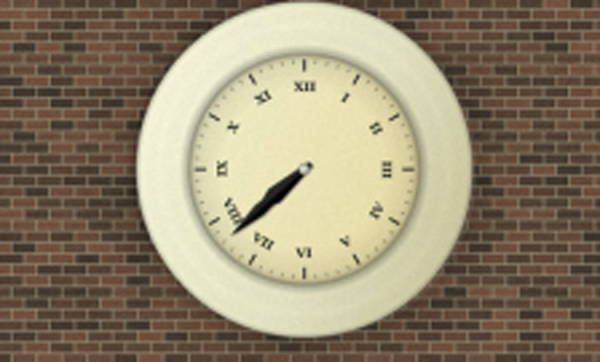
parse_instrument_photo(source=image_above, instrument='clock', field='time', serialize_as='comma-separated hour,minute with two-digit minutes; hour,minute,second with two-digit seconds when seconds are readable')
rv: 7,38
